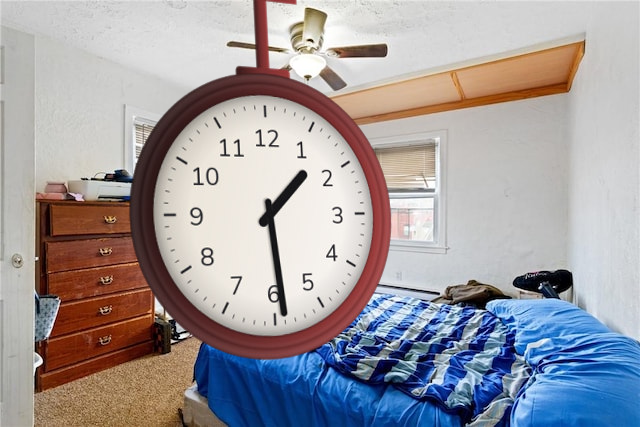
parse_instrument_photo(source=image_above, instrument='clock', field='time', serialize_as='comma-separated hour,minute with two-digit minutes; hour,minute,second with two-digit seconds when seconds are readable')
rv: 1,29
